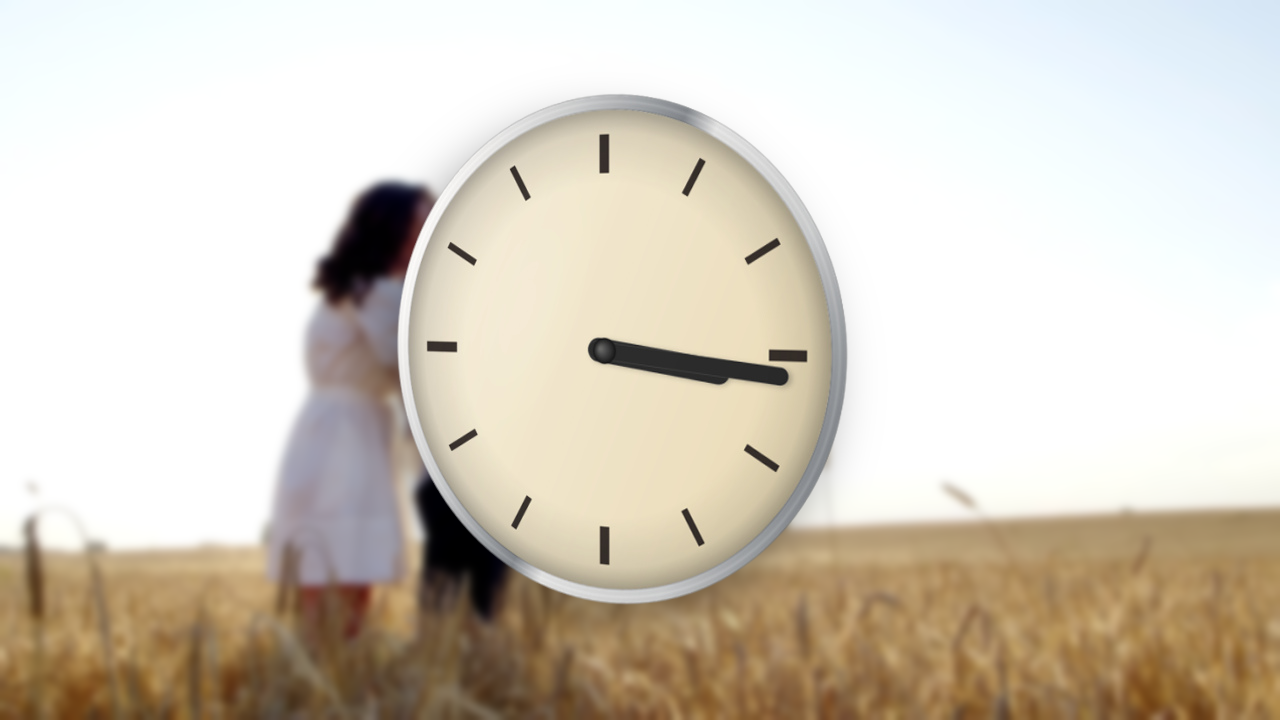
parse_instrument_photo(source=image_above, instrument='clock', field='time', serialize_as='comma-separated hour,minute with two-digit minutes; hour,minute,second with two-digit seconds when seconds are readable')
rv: 3,16
